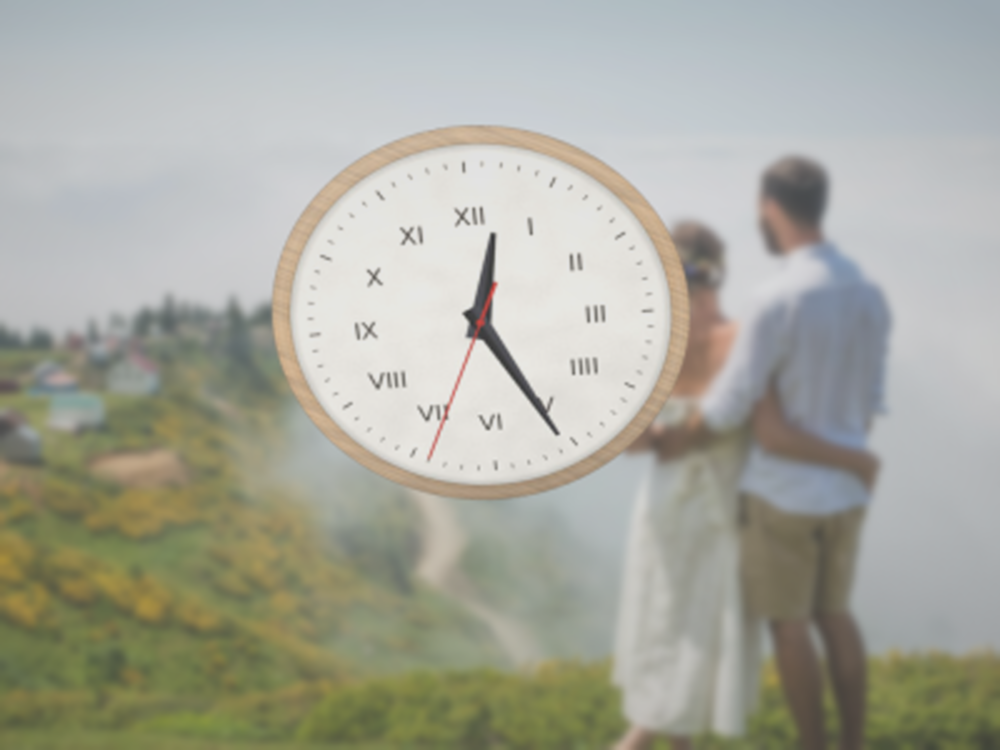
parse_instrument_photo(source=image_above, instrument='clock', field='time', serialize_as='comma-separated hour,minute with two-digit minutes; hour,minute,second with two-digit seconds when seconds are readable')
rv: 12,25,34
